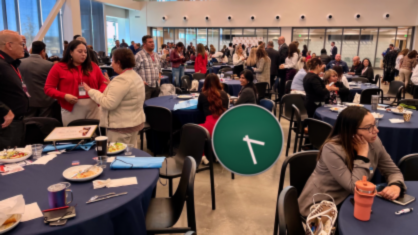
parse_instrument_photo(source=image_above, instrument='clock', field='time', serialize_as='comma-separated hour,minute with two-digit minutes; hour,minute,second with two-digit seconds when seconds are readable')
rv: 3,27
